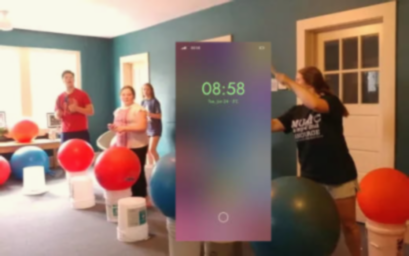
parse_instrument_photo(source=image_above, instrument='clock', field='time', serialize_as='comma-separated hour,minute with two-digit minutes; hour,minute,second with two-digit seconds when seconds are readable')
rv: 8,58
